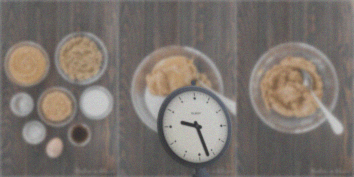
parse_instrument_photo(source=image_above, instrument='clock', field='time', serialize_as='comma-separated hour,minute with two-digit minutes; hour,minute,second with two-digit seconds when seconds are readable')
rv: 9,27
